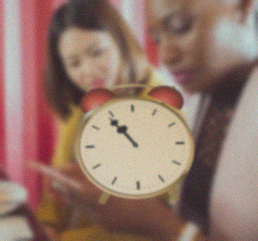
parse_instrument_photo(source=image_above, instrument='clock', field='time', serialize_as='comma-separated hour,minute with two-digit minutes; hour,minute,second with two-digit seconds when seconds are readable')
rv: 10,54
